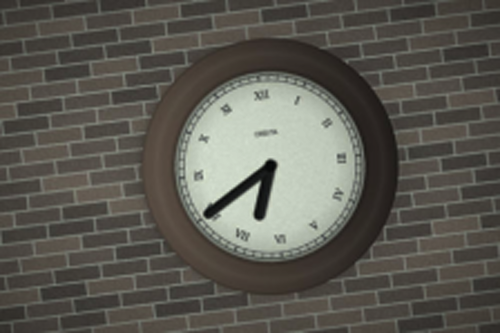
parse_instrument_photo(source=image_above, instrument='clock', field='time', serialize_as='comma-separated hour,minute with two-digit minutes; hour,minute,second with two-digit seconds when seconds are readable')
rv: 6,40
